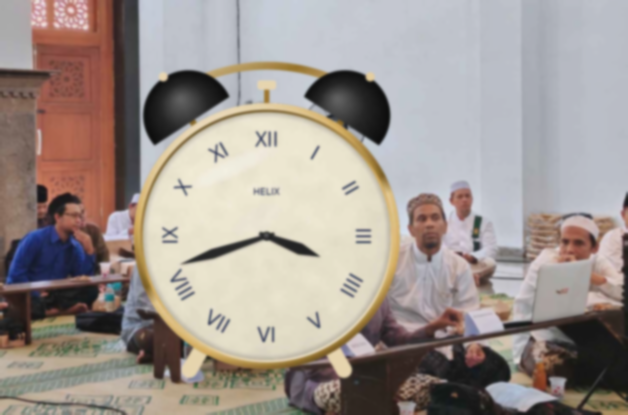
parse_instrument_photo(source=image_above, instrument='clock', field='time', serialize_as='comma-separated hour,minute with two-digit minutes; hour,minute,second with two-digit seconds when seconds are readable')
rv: 3,42
